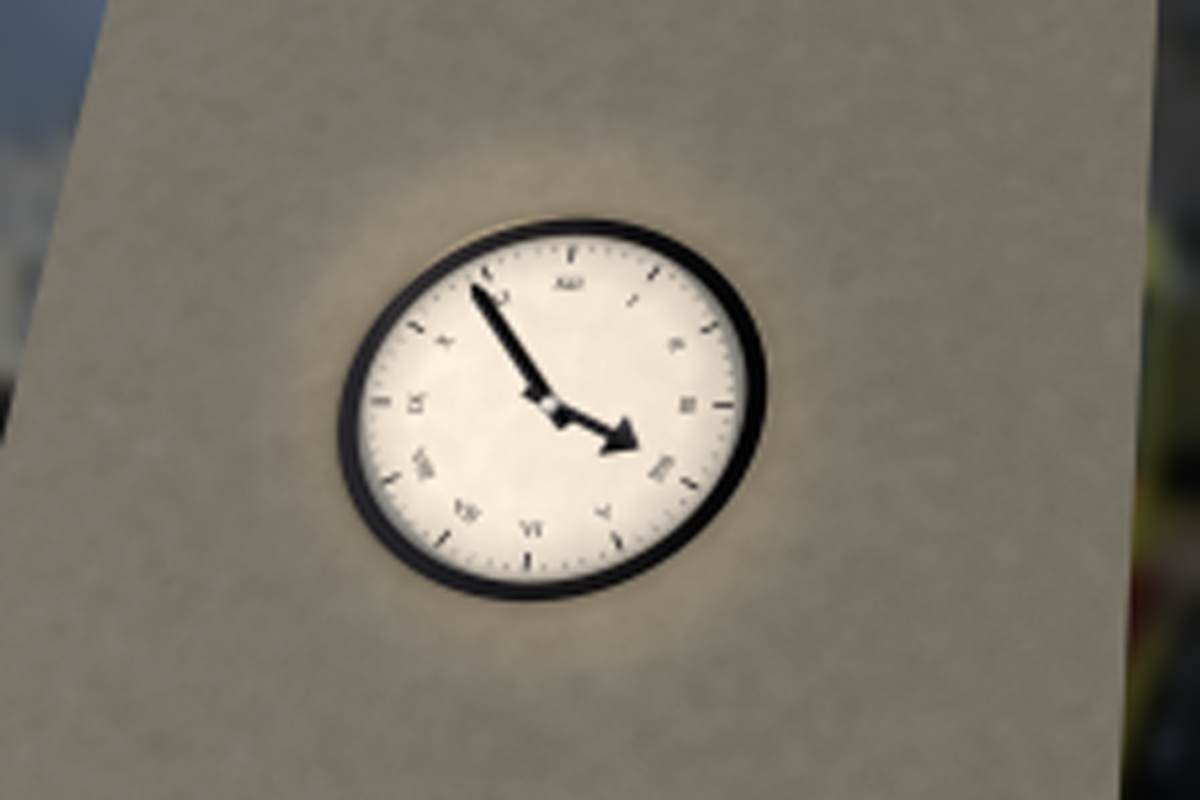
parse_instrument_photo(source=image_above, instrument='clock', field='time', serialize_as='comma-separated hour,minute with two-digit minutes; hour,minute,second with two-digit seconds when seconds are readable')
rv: 3,54
